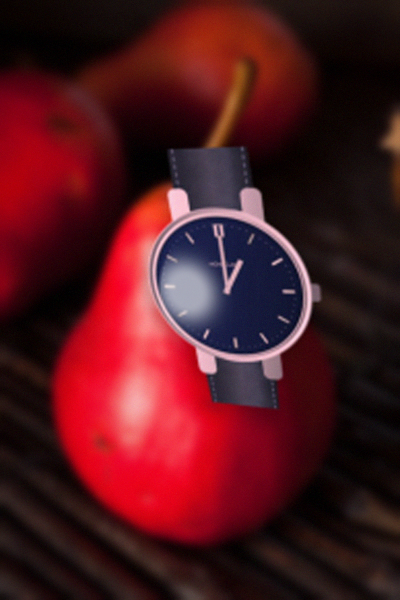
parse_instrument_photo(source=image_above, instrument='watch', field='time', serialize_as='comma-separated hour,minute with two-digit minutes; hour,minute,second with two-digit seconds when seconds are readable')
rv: 1,00
